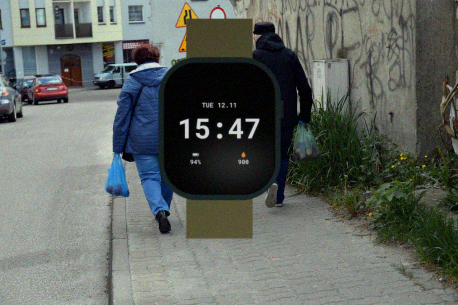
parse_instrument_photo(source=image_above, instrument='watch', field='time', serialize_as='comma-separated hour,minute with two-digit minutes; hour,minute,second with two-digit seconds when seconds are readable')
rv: 15,47
